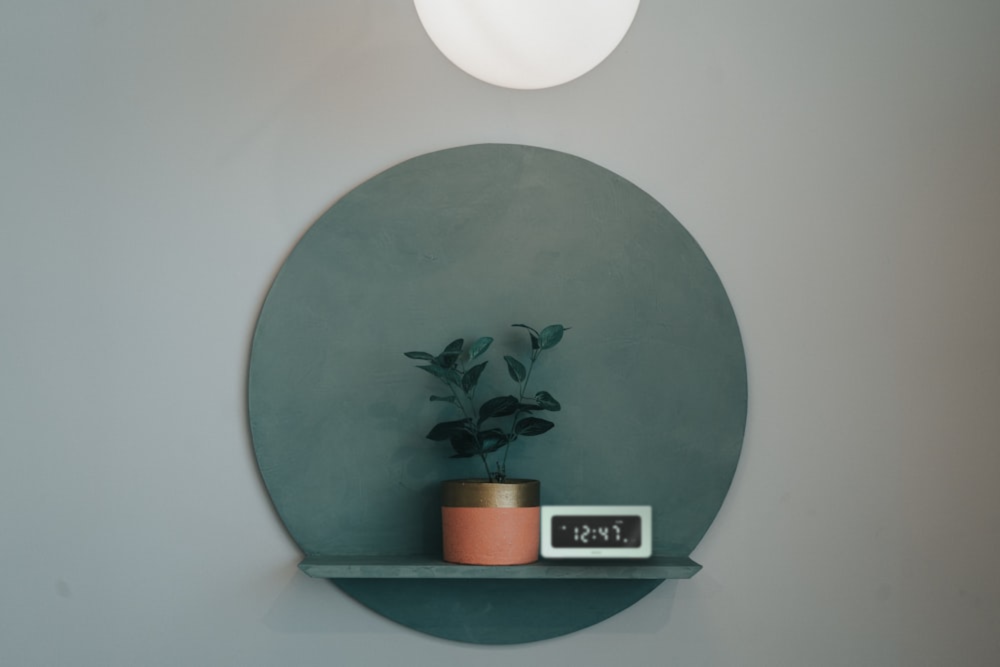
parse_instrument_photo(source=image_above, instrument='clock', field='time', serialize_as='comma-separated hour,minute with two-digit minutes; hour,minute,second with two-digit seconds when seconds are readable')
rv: 12,47
